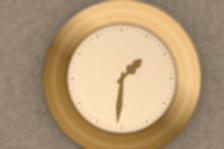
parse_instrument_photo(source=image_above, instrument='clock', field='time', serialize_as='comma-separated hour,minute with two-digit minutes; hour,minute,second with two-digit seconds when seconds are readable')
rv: 1,31
